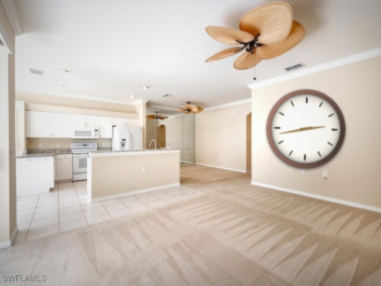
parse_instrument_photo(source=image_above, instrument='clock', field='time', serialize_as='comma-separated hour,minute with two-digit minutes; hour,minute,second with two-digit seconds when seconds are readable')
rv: 2,43
